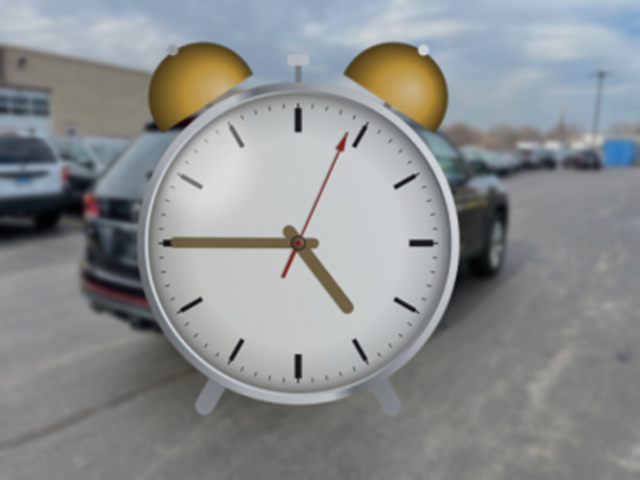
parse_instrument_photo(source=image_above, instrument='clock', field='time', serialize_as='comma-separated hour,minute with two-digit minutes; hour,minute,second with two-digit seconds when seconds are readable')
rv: 4,45,04
